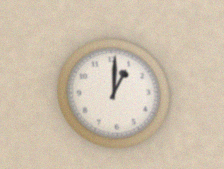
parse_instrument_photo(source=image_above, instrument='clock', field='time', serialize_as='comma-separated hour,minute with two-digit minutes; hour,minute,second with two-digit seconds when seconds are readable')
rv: 1,01
